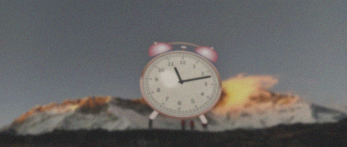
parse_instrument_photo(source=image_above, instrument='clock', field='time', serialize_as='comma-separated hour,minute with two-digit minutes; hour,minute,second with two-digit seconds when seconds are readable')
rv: 11,12
